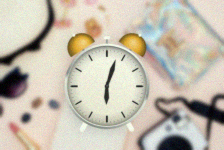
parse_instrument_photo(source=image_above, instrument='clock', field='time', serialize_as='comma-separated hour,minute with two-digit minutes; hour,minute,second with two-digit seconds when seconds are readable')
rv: 6,03
